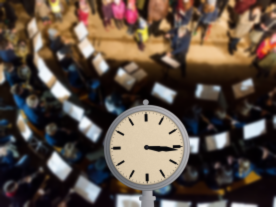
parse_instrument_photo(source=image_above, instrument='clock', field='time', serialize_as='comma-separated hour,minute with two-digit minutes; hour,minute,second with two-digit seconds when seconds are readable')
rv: 3,16
